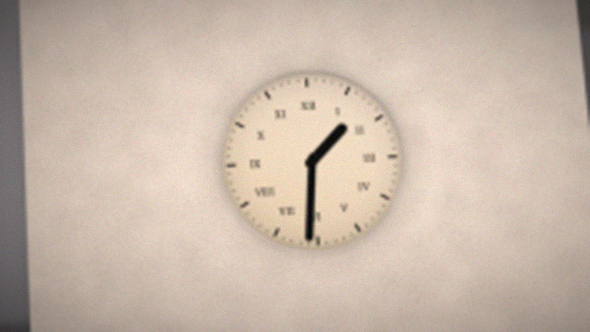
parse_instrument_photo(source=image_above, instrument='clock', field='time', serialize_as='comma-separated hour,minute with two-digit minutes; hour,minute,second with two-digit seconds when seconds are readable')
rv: 1,31
